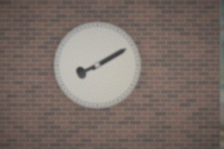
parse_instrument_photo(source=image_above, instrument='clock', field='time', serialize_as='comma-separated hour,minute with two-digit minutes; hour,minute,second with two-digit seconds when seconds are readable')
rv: 8,10
